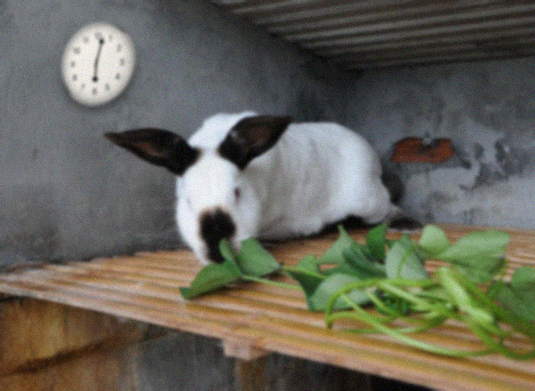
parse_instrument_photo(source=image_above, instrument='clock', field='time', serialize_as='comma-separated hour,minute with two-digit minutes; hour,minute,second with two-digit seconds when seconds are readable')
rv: 6,02
